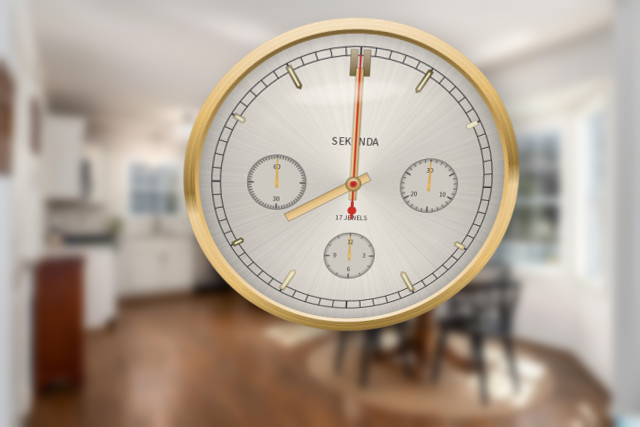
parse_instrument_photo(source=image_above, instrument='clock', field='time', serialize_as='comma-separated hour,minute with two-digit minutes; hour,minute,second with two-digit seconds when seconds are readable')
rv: 8,00
